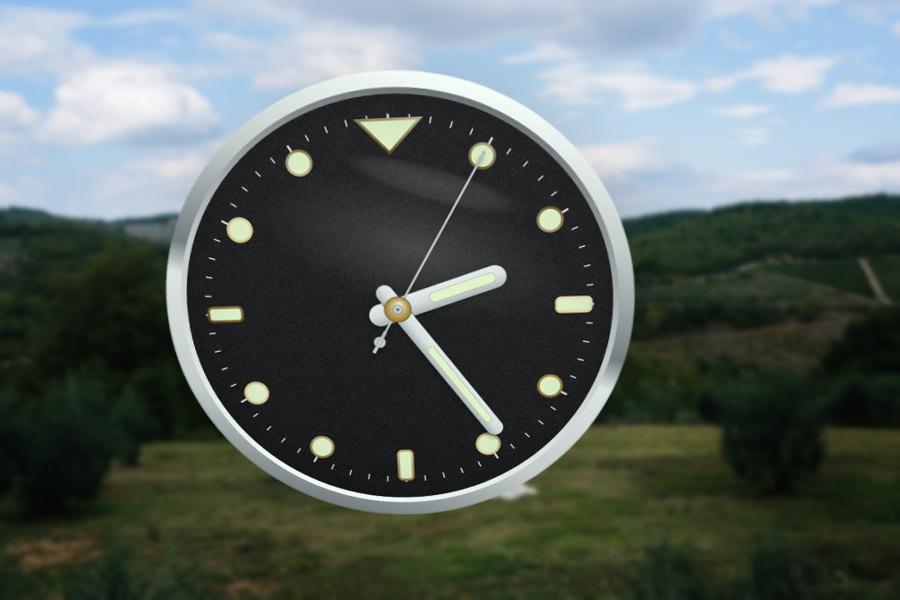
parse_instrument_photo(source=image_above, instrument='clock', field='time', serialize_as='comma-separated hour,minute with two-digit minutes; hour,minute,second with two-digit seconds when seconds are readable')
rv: 2,24,05
